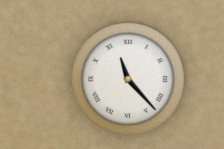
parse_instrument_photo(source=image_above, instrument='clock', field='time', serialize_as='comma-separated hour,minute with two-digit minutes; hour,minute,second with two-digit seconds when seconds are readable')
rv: 11,23
